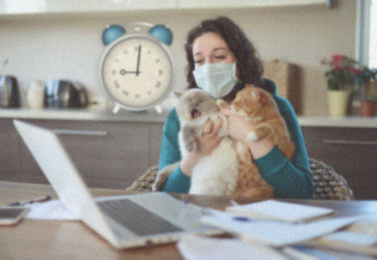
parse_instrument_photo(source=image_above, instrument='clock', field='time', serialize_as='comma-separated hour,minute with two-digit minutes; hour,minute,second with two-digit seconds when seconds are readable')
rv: 9,01
